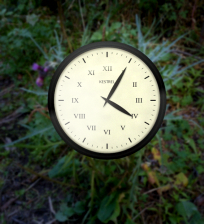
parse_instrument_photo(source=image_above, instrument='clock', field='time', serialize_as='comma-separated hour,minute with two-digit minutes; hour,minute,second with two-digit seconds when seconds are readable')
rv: 4,05
